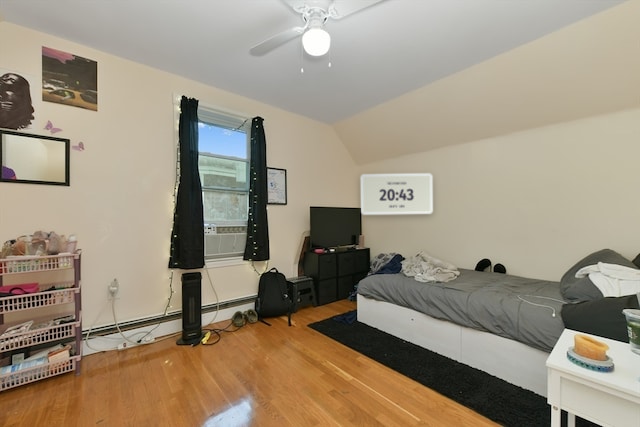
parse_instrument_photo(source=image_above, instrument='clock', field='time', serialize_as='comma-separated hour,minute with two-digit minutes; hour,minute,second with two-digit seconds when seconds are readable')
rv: 20,43
